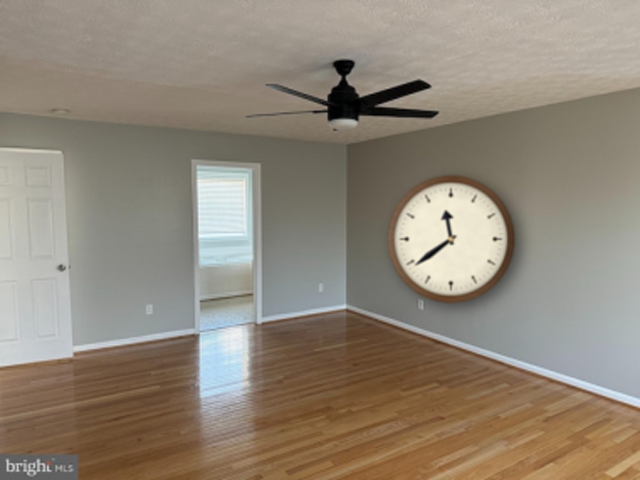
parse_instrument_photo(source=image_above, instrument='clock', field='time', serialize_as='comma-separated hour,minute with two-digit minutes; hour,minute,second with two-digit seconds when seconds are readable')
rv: 11,39
